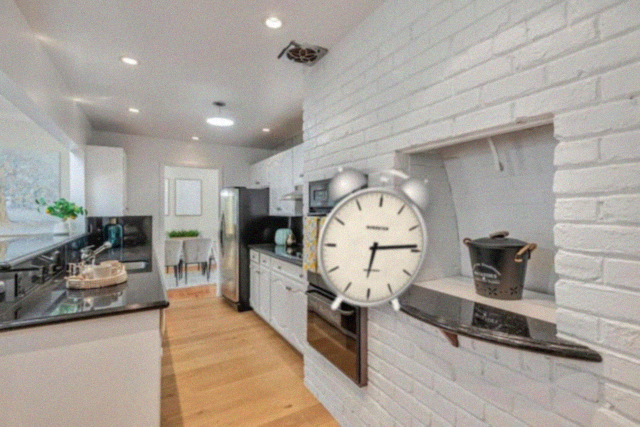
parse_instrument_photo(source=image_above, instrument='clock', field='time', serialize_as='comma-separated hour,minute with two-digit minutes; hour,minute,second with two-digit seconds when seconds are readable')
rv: 6,14
